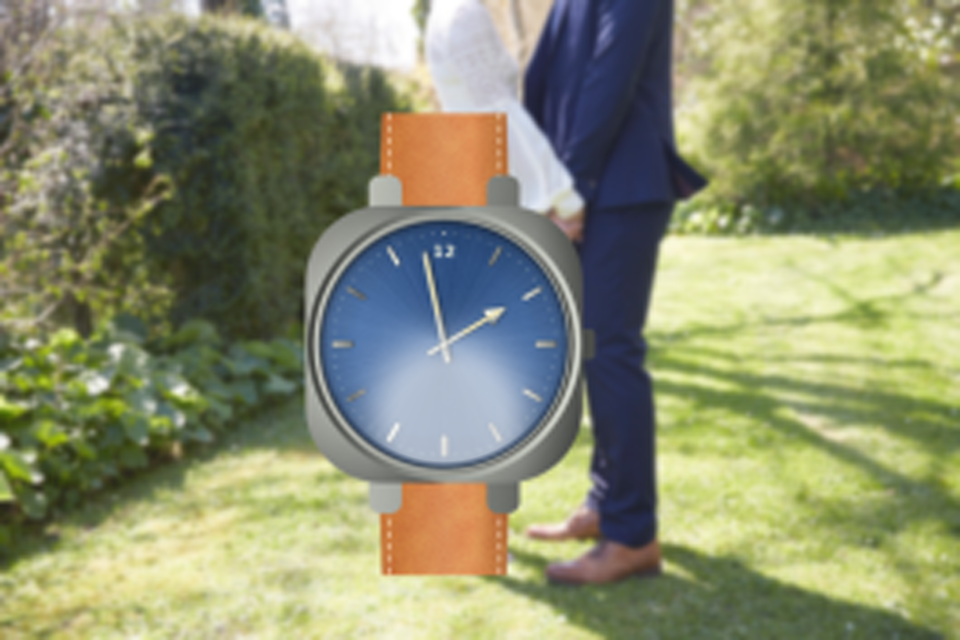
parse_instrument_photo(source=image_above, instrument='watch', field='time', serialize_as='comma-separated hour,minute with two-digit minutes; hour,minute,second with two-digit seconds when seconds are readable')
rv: 1,58
